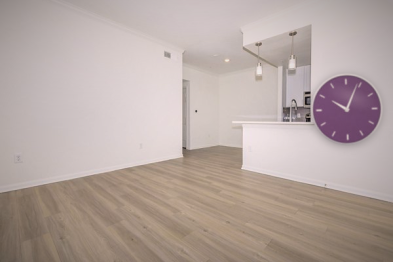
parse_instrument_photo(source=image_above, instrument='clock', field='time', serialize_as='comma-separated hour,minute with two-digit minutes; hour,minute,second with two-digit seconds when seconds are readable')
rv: 10,04
